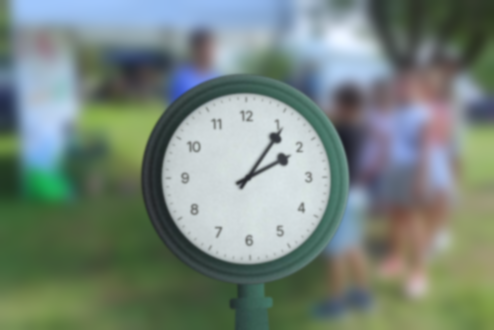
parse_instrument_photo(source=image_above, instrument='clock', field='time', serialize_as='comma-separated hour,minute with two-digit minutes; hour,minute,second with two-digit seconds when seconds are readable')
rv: 2,06
